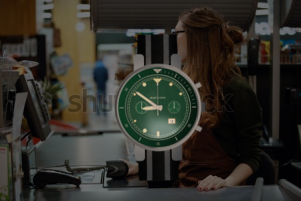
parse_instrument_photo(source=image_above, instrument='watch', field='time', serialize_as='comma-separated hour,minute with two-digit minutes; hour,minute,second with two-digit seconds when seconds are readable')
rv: 8,51
